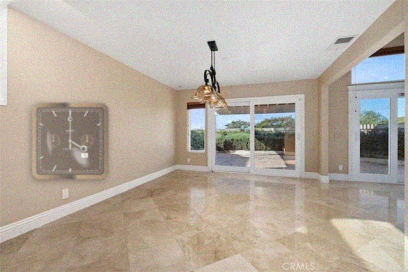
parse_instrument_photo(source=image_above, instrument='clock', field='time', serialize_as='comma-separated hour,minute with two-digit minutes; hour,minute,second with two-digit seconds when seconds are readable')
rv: 4,00
